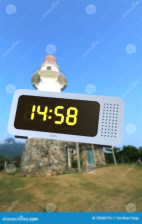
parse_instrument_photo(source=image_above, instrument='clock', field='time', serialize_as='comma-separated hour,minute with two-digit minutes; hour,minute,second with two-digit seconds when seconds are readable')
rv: 14,58
